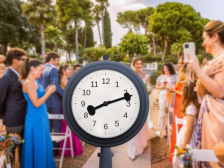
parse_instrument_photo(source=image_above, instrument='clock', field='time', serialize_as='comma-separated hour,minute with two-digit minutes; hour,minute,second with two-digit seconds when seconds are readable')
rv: 8,12
